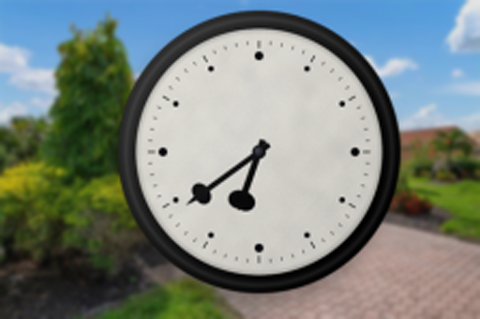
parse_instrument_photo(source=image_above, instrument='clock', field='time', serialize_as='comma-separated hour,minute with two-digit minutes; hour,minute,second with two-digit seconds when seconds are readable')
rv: 6,39
